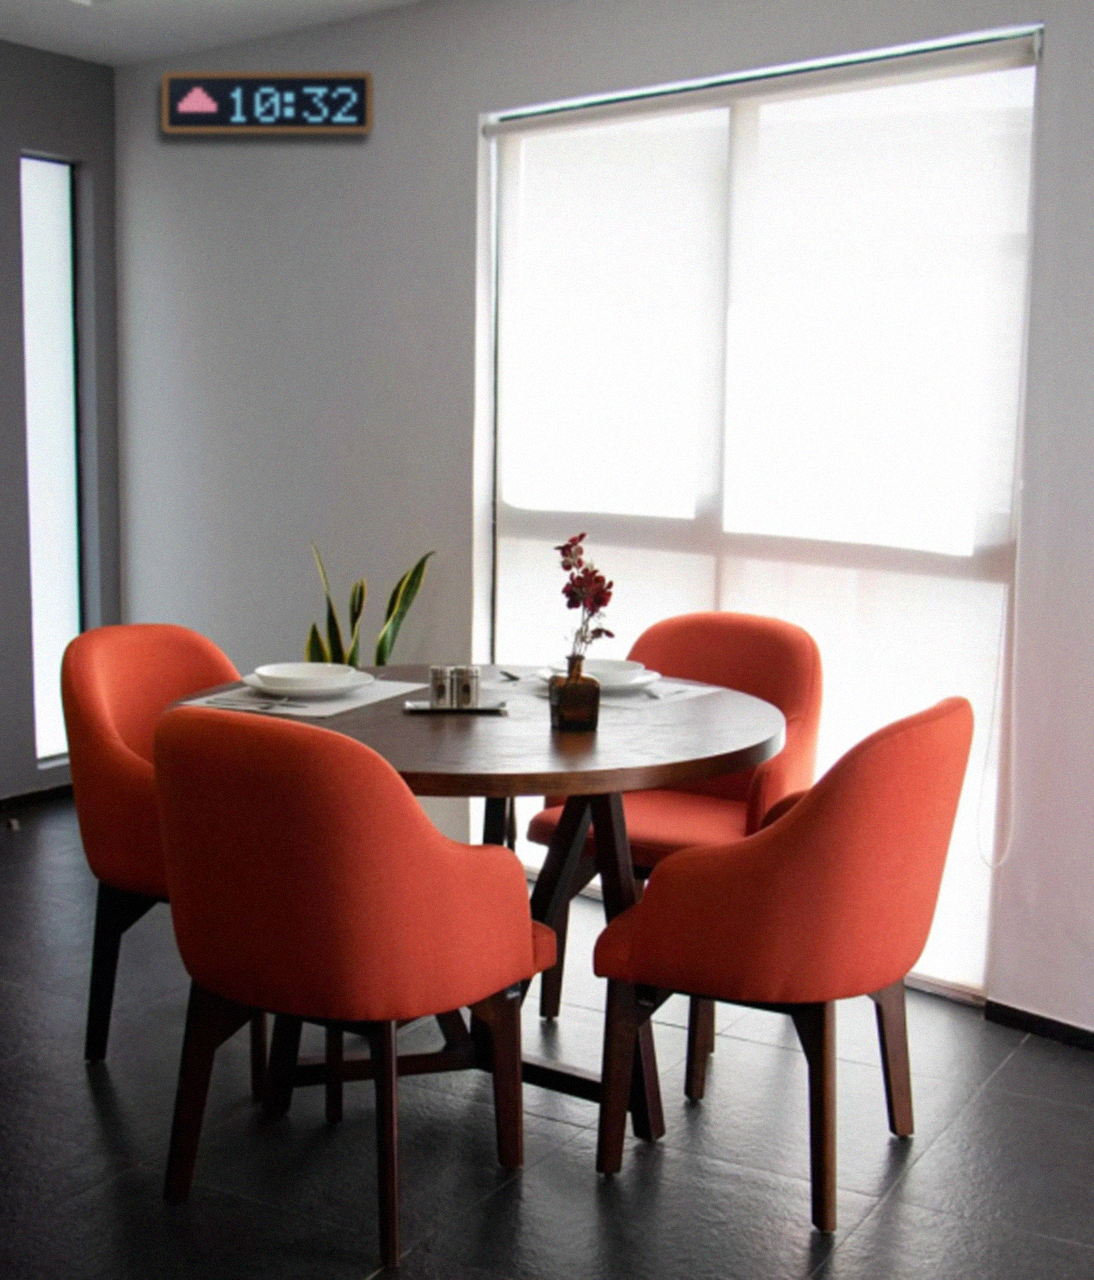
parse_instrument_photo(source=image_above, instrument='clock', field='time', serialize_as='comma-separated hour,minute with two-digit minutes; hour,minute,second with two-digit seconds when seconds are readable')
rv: 10,32
